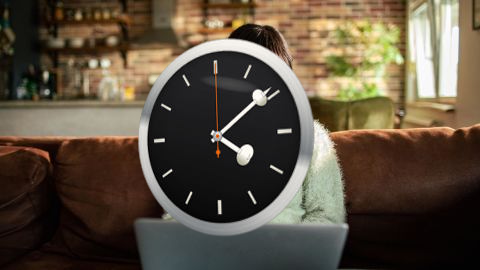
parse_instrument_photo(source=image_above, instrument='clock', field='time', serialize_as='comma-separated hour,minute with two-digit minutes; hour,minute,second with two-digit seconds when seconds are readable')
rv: 4,09,00
